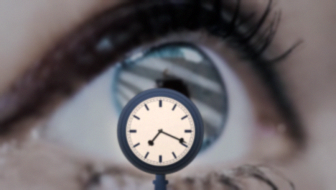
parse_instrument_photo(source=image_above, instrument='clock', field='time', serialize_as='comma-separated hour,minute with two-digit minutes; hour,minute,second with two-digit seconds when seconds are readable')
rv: 7,19
